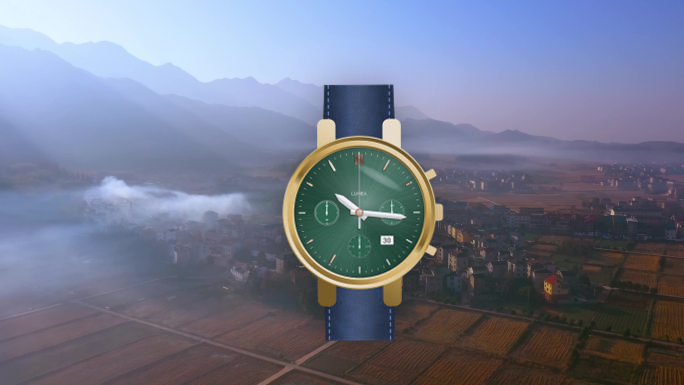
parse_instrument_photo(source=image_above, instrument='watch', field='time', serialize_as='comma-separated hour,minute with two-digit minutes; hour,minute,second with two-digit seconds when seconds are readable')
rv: 10,16
